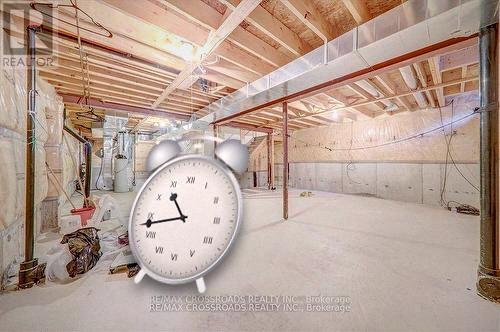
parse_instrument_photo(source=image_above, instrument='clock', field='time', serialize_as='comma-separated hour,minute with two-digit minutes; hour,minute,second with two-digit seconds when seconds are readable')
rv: 10,43
